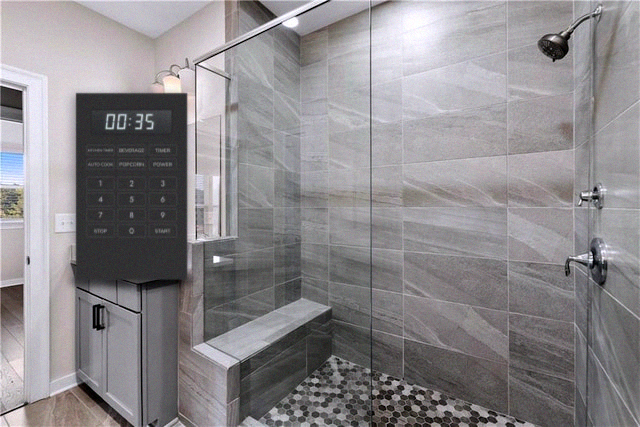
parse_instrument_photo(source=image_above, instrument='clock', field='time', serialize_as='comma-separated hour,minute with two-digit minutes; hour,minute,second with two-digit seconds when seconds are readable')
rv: 0,35
